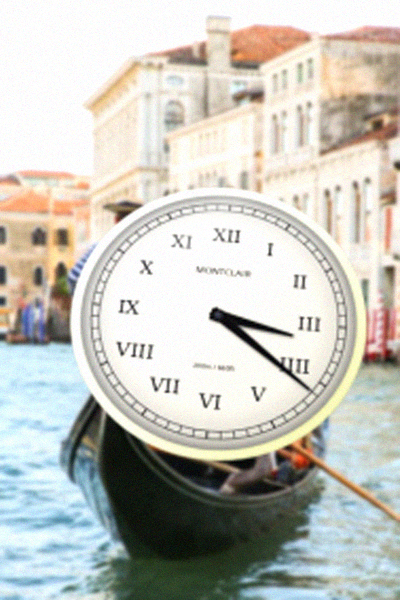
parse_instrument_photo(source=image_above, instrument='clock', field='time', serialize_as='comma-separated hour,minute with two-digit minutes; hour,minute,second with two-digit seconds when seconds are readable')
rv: 3,21
